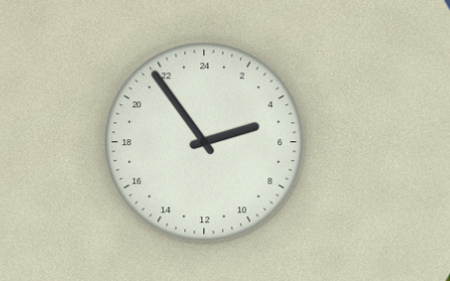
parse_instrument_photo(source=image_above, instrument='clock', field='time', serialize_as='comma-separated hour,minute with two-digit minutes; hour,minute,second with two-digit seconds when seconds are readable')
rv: 4,54
